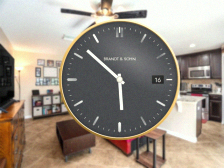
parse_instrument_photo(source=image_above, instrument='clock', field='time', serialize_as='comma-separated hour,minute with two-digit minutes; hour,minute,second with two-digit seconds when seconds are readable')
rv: 5,52
